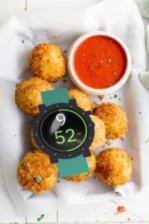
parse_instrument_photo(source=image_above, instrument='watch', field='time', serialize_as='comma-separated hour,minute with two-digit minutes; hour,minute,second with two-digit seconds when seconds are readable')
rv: 9,52
